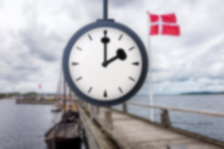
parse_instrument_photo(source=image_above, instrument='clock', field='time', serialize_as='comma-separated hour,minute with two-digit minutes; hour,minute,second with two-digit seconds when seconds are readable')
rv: 2,00
